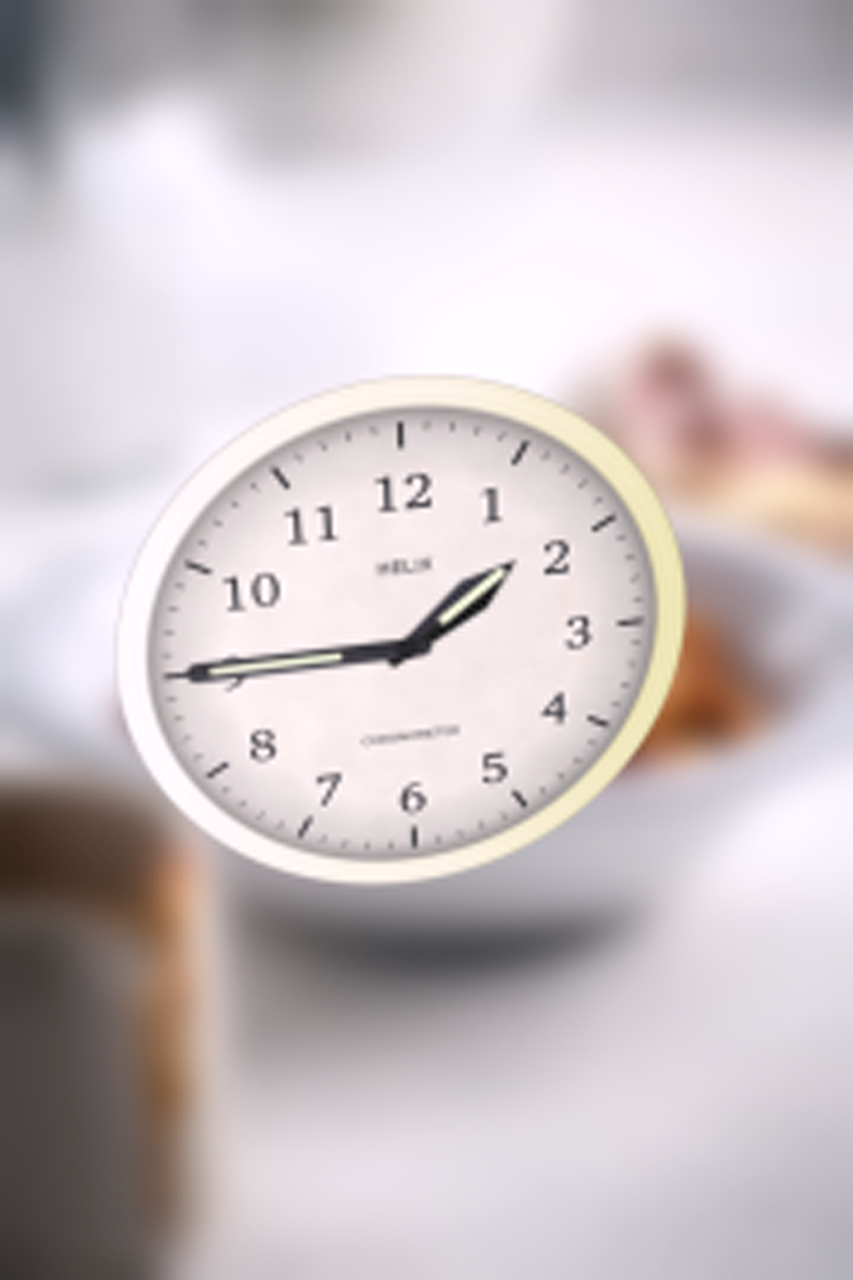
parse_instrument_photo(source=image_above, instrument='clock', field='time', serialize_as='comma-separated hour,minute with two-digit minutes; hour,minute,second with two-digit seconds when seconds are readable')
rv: 1,45
